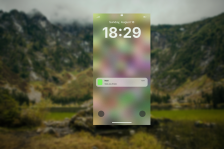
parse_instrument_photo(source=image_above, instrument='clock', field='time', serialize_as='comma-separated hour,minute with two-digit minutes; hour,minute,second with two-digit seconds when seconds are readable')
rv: 18,29
